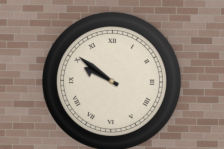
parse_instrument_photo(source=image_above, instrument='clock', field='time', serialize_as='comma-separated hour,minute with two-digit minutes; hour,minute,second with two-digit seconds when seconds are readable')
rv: 9,51
